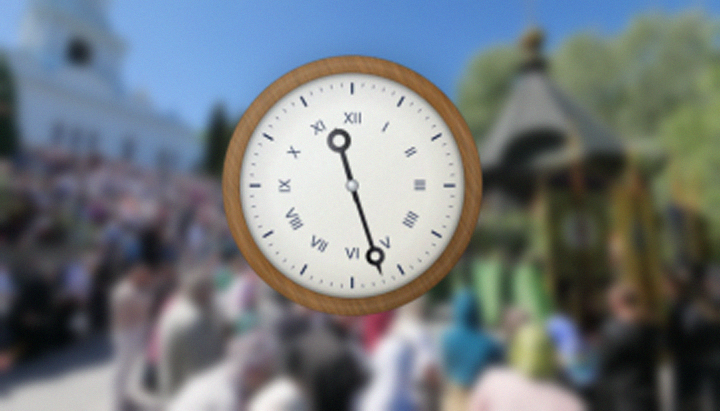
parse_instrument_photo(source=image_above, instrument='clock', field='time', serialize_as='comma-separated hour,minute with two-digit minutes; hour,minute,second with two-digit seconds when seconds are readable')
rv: 11,27
